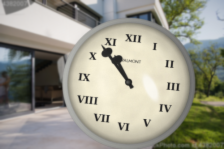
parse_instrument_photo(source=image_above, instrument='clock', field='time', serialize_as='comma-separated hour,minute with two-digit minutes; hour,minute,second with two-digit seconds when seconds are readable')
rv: 10,53
